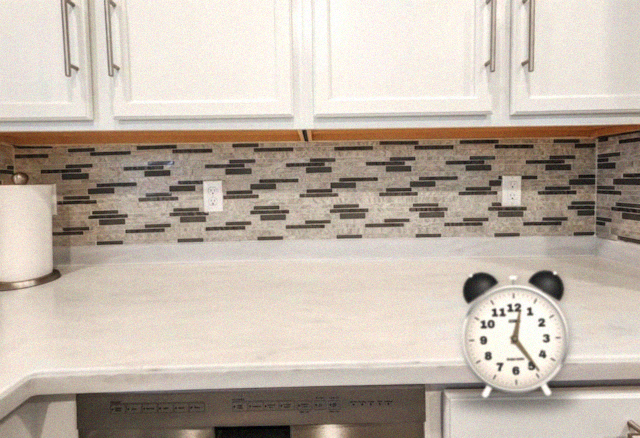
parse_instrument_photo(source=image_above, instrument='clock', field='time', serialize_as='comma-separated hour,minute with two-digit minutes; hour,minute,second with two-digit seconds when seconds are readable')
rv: 12,24
